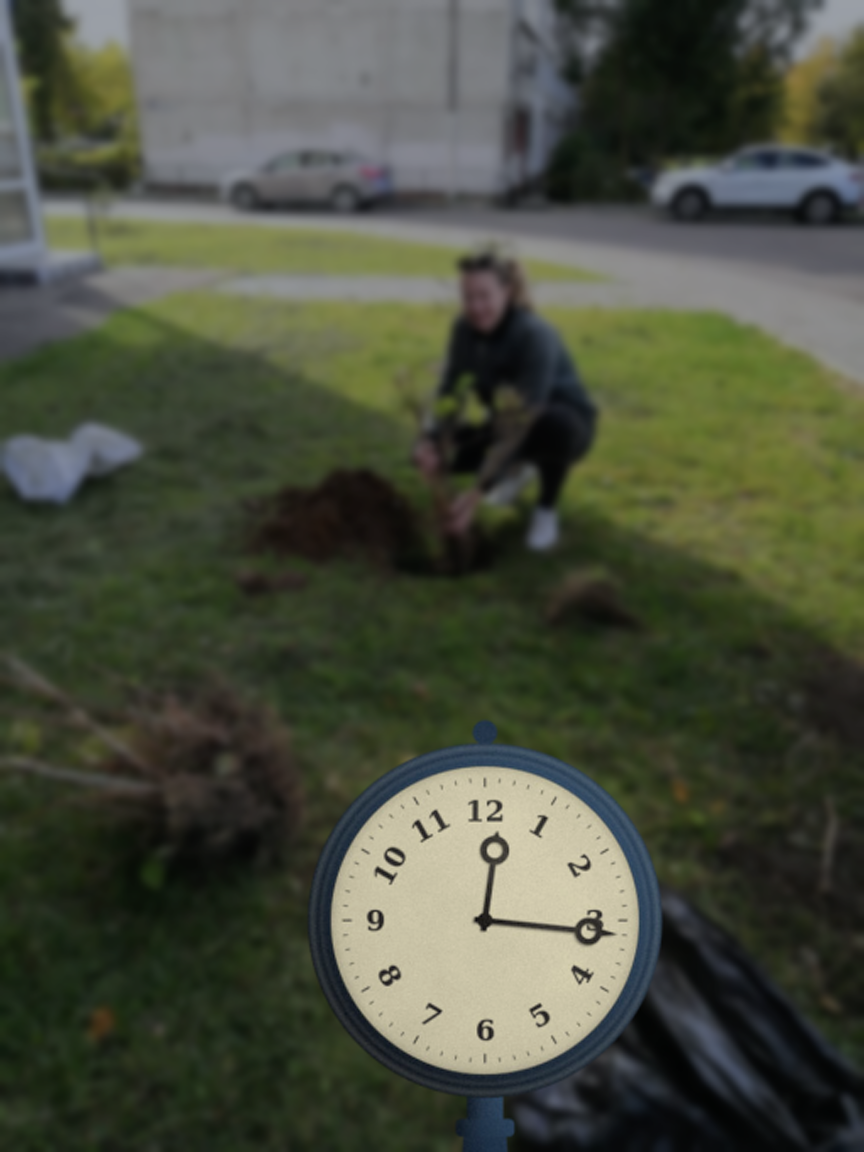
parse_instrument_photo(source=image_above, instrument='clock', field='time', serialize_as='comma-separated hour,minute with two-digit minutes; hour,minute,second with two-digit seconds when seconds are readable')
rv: 12,16
